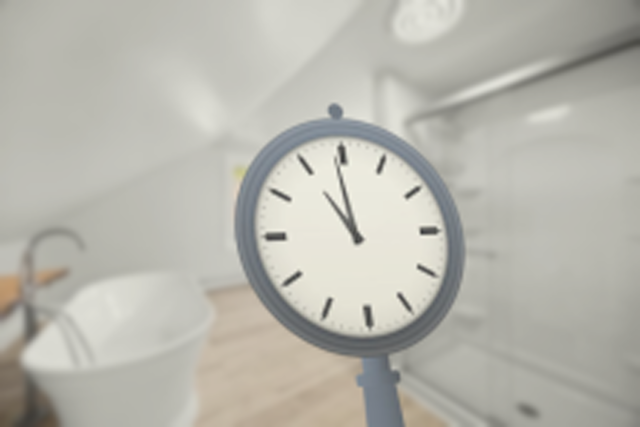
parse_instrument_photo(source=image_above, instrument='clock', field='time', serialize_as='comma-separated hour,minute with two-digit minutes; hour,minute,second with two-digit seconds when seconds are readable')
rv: 10,59
